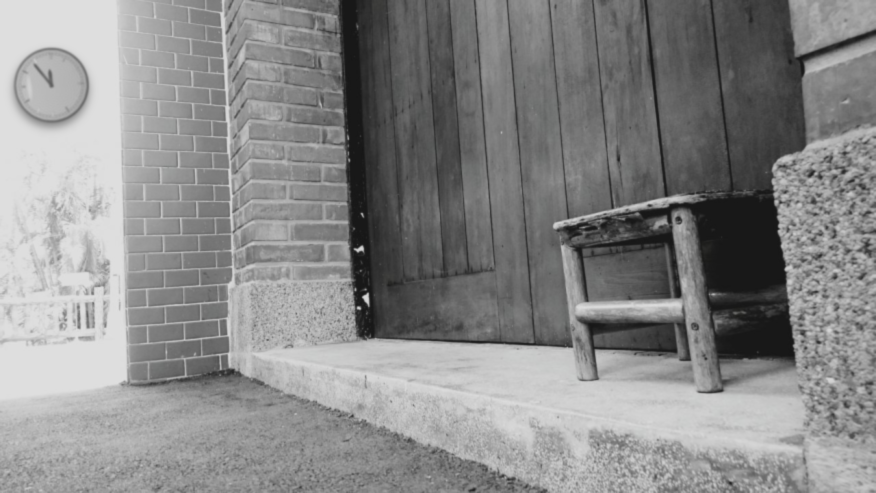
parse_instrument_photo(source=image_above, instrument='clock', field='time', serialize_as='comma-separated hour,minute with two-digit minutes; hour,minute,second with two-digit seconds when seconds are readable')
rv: 11,54
